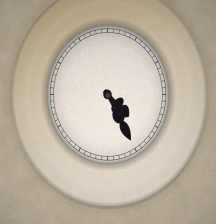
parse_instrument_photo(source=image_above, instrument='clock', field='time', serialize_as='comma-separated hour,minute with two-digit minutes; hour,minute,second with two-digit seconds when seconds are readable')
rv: 4,25
